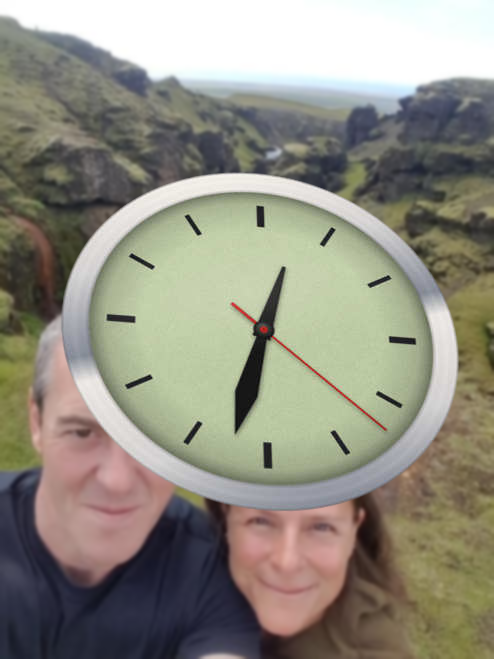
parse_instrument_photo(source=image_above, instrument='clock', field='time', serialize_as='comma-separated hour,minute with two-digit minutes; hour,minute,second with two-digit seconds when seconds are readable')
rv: 12,32,22
